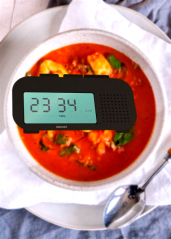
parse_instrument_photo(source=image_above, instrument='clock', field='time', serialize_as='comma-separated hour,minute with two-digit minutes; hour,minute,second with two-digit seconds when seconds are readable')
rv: 23,34
